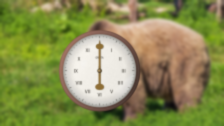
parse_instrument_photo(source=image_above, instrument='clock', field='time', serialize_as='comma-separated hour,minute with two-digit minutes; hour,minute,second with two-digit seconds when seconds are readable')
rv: 6,00
